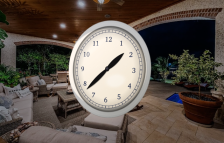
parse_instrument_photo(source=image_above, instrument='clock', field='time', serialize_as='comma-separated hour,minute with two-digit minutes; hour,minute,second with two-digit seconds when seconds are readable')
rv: 1,38
